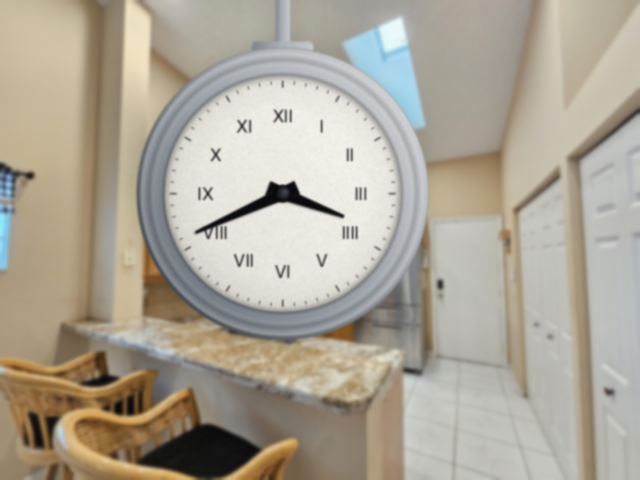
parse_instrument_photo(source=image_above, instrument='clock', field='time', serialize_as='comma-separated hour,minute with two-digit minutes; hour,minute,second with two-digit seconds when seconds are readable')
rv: 3,41
